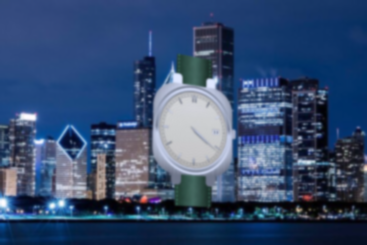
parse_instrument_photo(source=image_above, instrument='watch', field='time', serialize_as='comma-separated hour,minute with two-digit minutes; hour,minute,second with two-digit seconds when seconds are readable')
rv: 4,21
